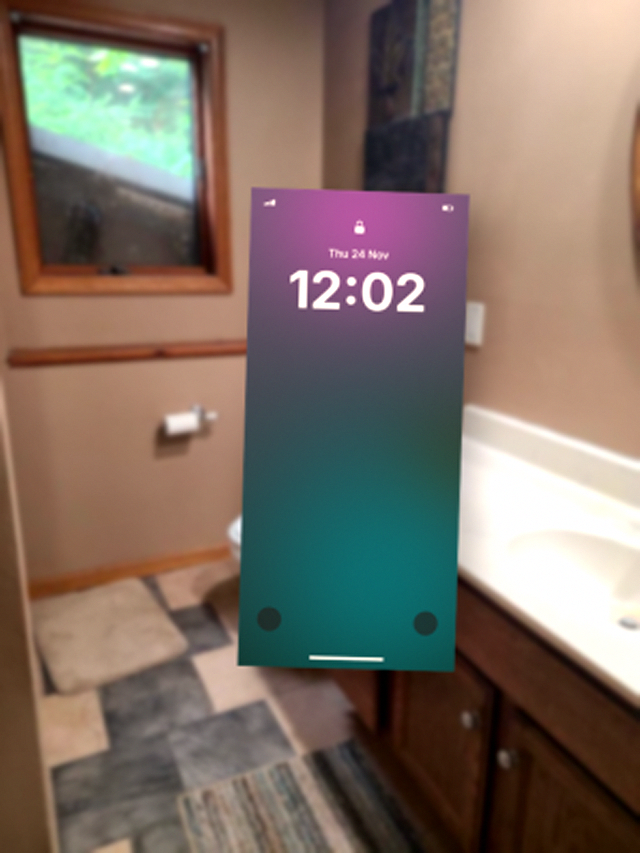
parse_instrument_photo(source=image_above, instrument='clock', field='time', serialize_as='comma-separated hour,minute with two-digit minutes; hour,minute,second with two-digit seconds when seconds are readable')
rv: 12,02
